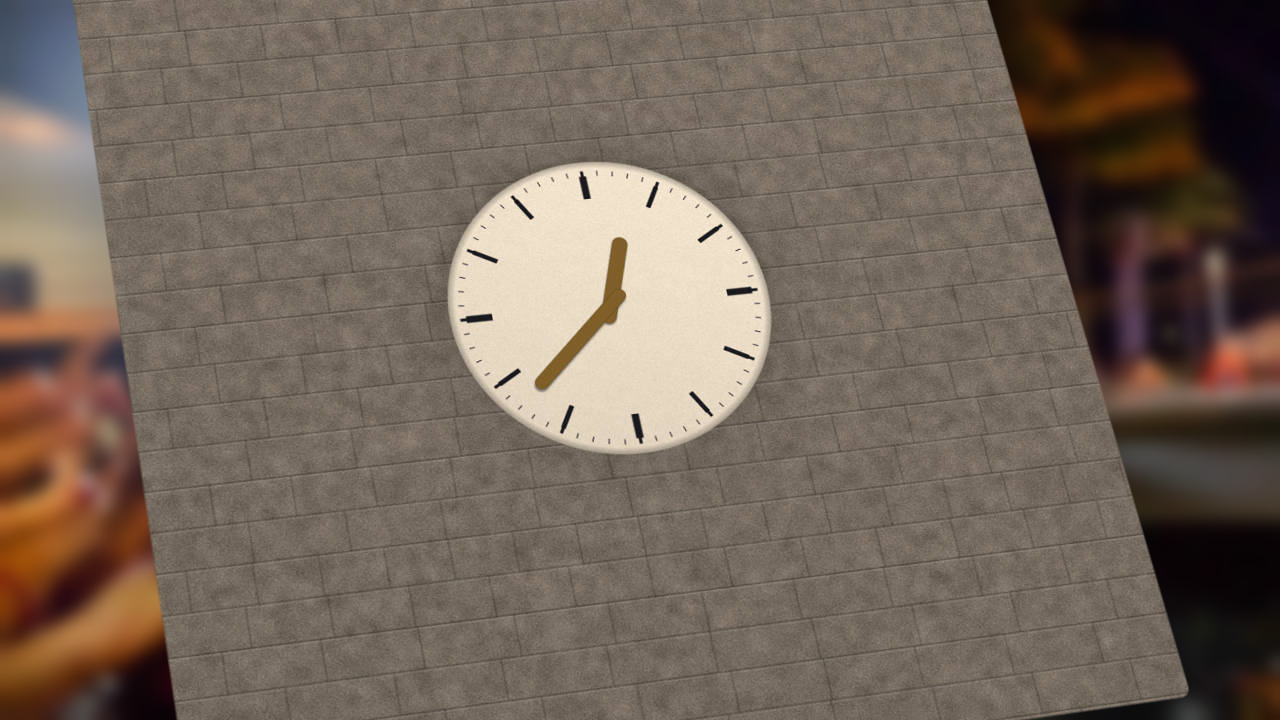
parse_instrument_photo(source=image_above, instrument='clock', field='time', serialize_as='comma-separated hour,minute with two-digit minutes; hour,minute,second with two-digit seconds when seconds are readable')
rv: 12,38
